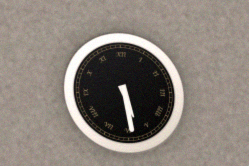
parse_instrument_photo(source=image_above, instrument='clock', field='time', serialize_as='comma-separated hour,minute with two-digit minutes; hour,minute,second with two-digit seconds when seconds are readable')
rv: 5,29
